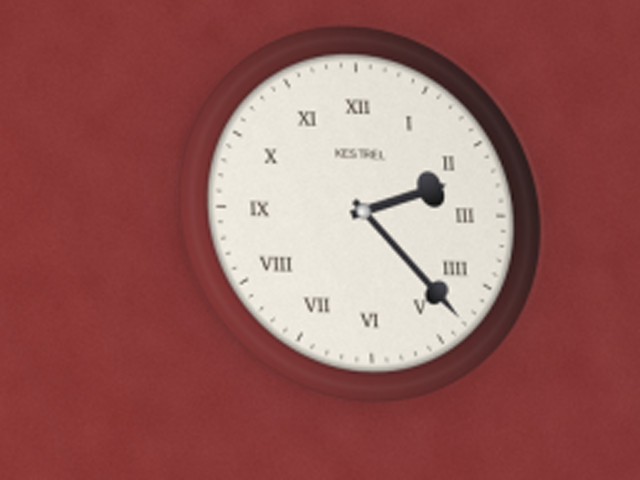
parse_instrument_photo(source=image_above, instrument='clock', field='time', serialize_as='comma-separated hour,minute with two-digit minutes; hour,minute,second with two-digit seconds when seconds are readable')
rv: 2,23
